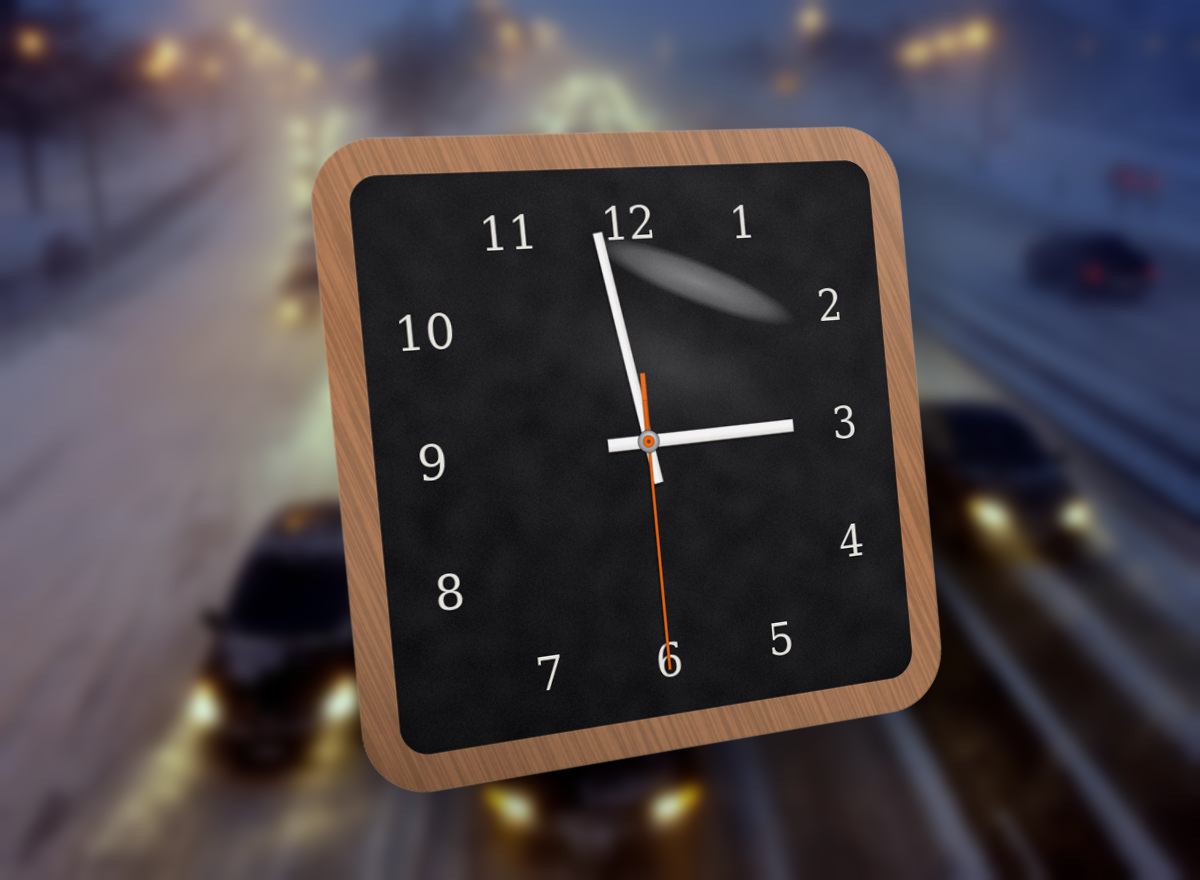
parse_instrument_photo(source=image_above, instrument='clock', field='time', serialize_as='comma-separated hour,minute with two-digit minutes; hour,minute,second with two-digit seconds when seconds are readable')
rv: 2,58,30
